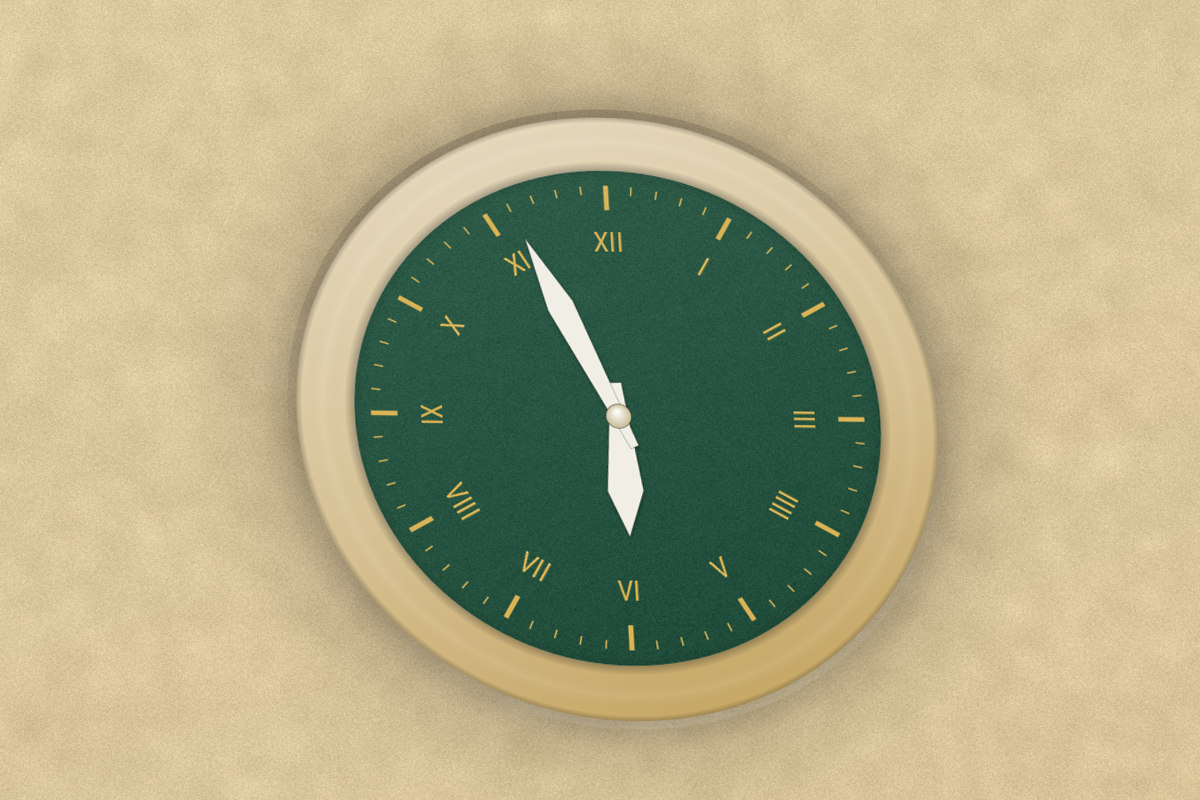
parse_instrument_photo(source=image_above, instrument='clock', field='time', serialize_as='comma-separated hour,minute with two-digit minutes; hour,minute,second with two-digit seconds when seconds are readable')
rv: 5,56
